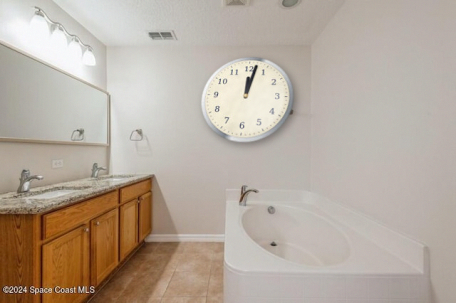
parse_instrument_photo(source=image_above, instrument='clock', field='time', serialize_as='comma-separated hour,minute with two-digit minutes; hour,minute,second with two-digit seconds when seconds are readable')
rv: 12,02
